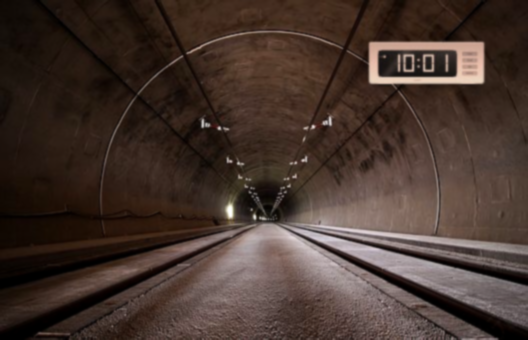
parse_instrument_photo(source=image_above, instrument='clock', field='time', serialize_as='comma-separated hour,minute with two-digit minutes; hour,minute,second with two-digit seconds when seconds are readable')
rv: 10,01
